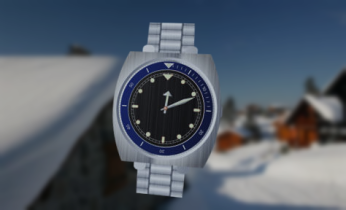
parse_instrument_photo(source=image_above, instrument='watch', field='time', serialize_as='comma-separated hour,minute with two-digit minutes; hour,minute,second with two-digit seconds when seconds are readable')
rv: 12,11
